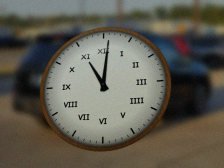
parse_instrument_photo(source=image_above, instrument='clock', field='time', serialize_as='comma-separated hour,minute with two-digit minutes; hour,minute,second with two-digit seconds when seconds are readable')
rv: 11,01
